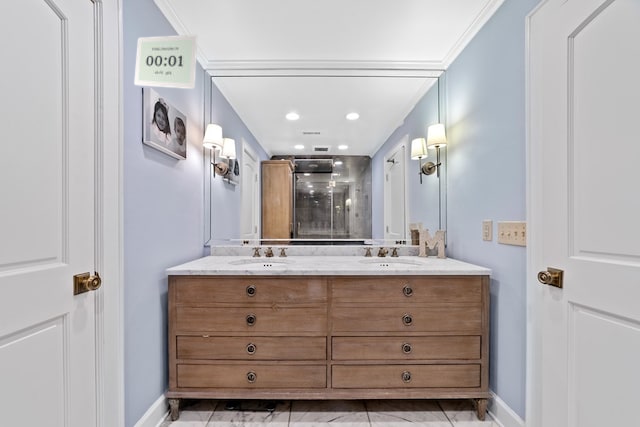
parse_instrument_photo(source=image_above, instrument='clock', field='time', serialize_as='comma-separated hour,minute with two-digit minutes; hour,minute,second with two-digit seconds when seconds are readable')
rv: 0,01
